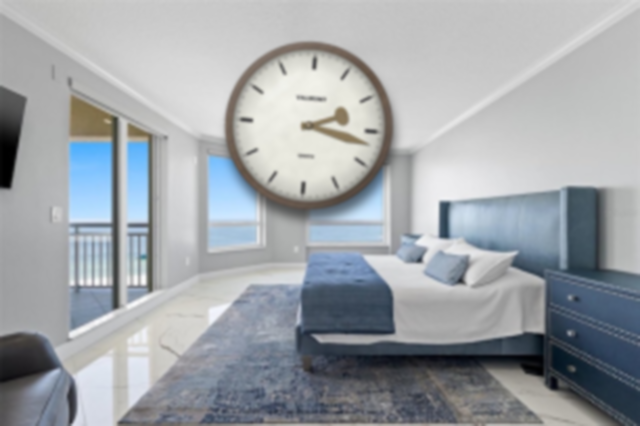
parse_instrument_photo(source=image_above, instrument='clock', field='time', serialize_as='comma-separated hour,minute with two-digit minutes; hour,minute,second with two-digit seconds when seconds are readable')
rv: 2,17
